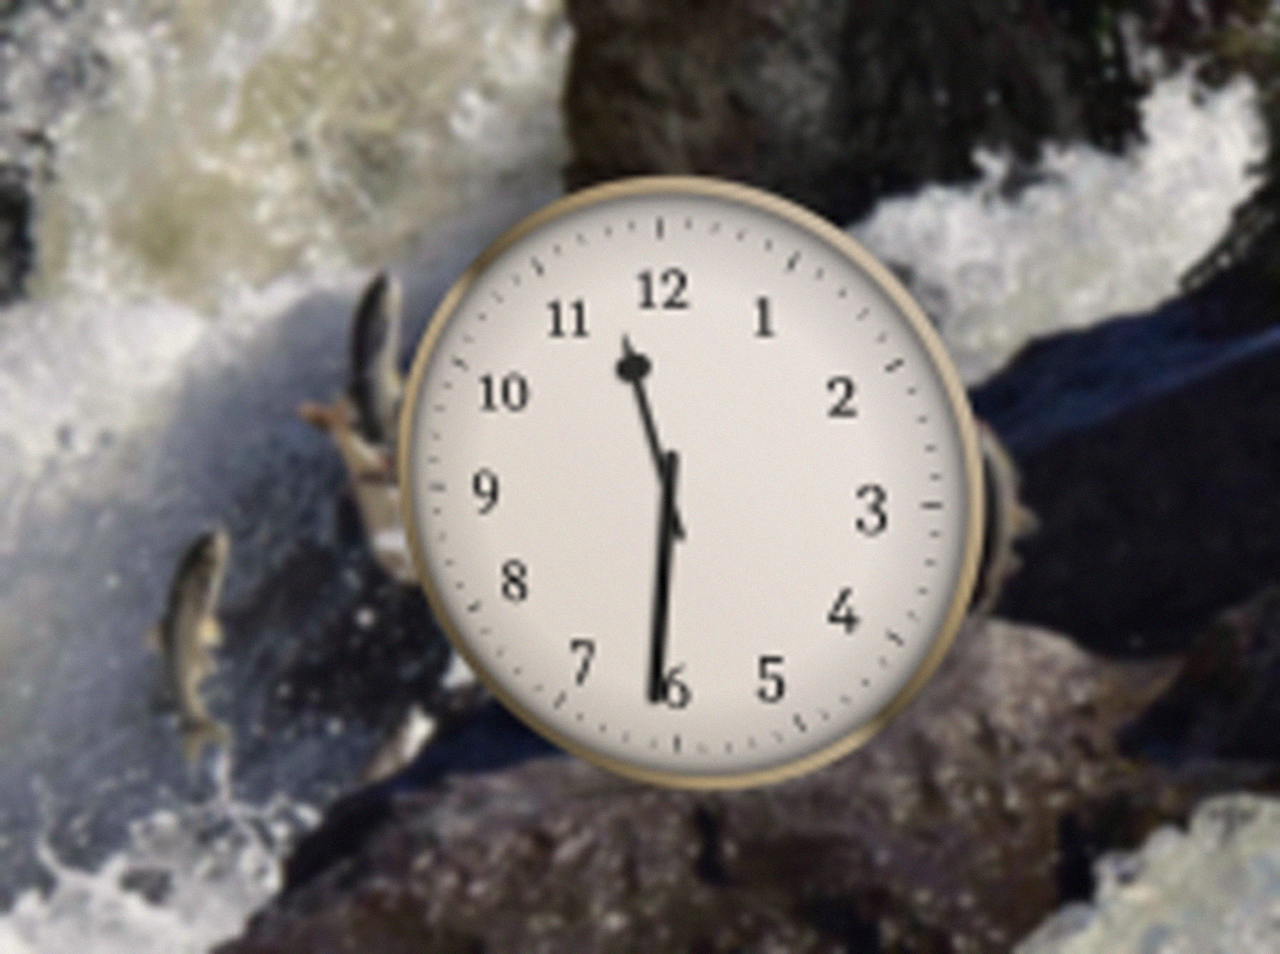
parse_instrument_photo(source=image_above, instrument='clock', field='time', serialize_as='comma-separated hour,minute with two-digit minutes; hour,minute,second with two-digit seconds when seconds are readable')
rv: 11,31
